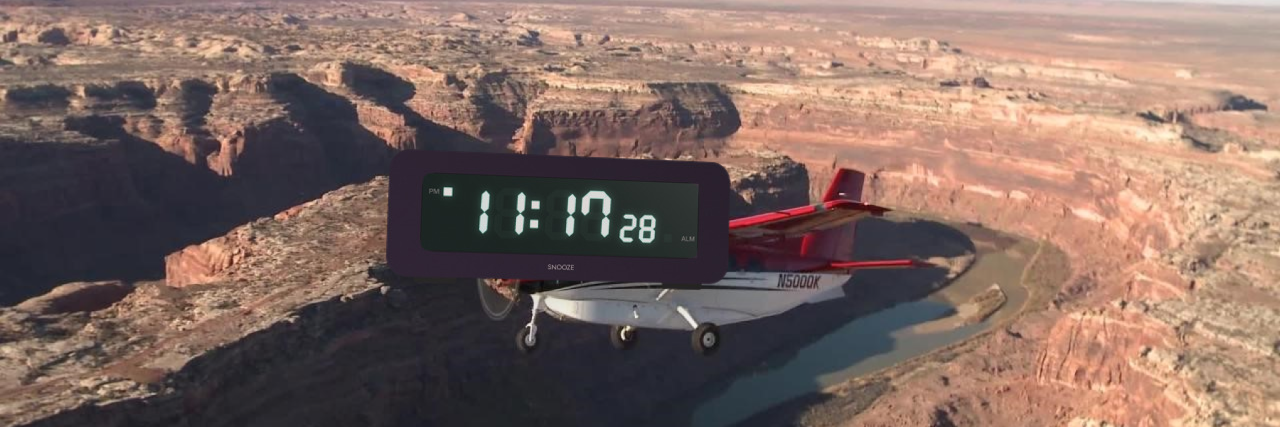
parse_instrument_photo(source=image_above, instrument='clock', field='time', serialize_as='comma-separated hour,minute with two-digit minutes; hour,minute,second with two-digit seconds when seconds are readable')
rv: 11,17,28
